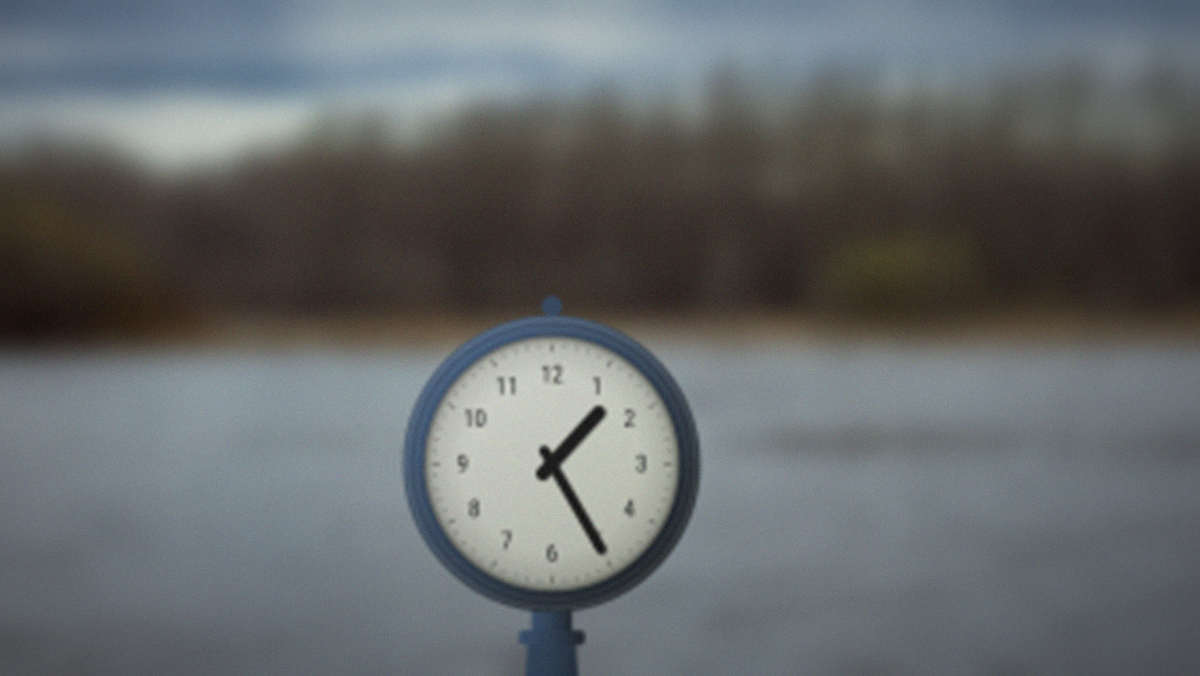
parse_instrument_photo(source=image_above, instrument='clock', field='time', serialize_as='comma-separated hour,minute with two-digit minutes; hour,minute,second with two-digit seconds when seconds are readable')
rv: 1,25
